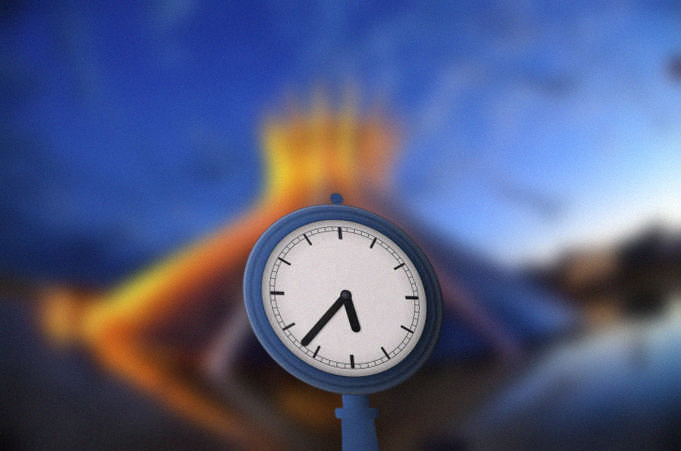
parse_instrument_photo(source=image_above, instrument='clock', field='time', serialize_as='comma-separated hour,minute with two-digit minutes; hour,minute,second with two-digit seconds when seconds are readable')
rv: 5,37
